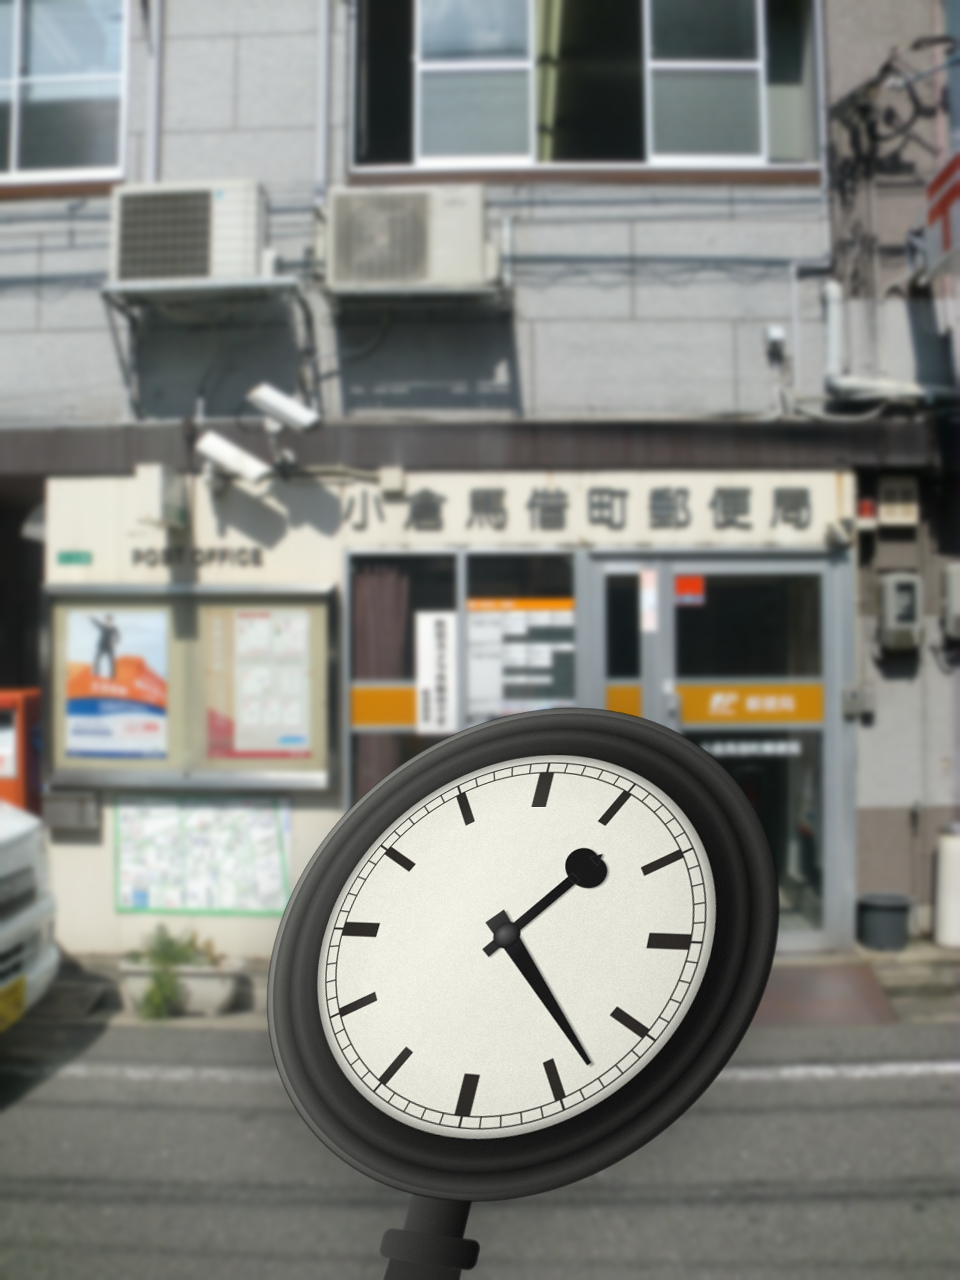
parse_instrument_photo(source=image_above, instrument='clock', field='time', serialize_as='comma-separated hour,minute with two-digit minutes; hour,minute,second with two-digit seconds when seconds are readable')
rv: 1,23
